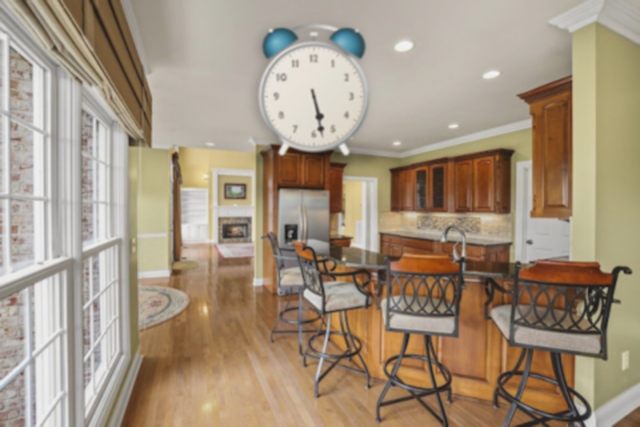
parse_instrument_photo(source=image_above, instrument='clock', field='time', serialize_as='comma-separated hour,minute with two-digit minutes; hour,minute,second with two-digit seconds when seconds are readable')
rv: 5,28
